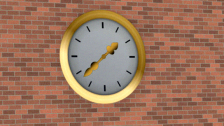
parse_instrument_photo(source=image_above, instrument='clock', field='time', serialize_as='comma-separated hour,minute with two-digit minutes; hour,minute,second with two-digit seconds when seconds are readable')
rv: 1,38
